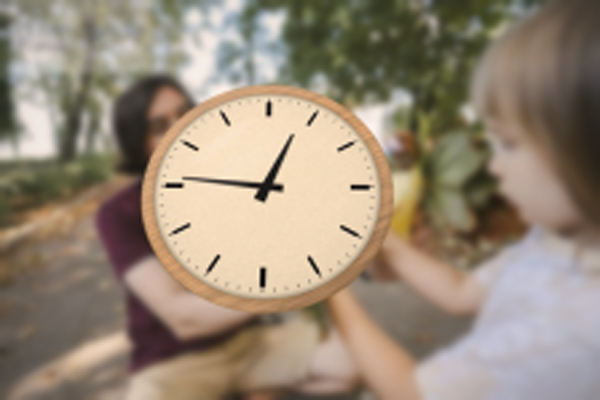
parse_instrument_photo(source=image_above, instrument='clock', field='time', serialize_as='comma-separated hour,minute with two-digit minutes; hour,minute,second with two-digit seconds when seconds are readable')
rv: 12,46
